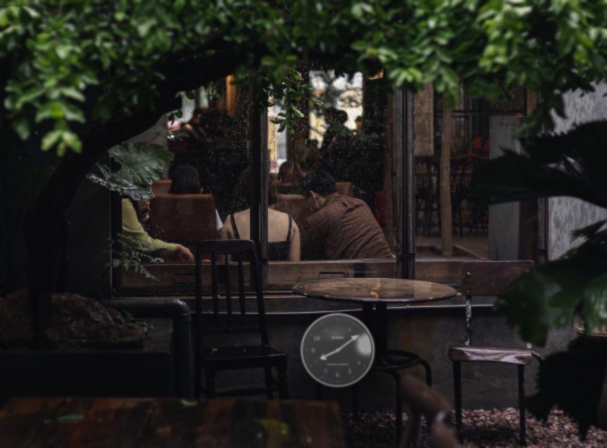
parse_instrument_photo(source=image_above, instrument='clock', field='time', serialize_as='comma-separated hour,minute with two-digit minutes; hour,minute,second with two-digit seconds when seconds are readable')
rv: 8,09
